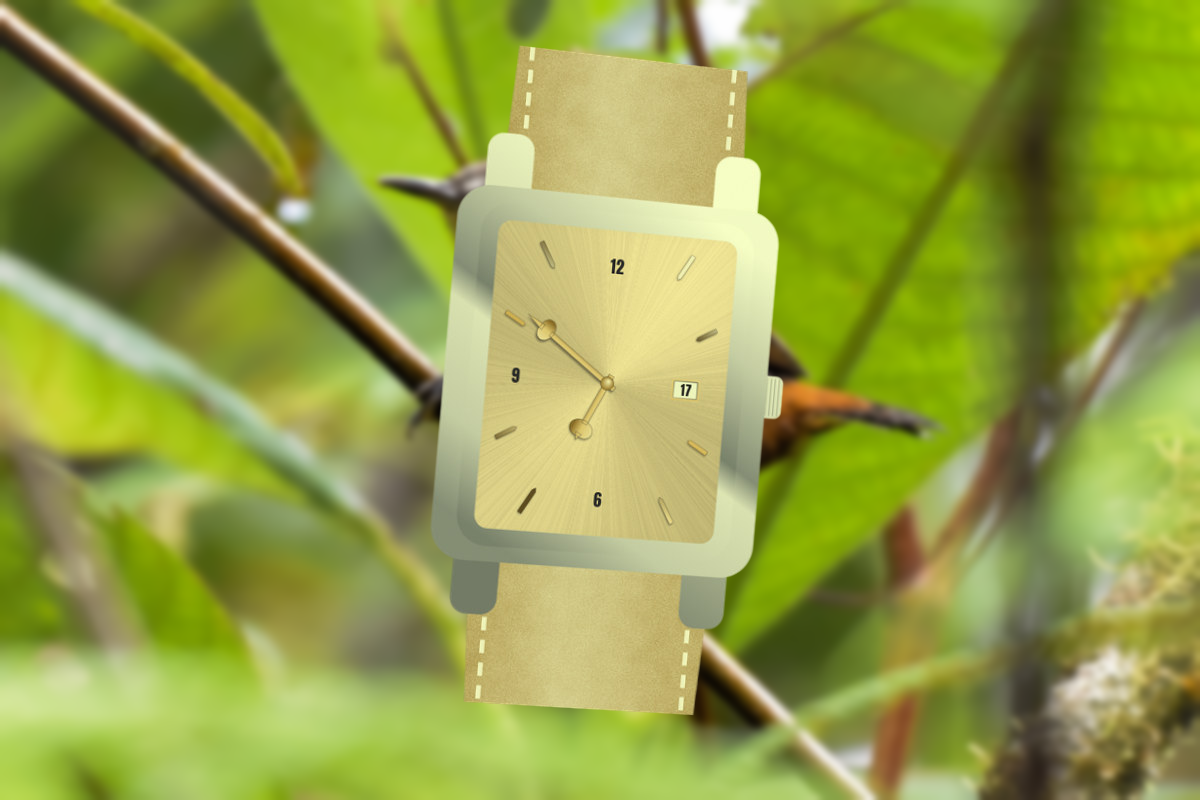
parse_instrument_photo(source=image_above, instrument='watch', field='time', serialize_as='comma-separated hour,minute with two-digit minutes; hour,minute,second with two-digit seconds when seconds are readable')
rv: 6,51
